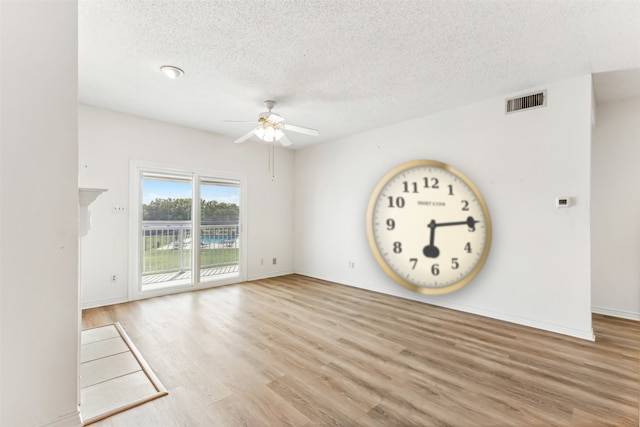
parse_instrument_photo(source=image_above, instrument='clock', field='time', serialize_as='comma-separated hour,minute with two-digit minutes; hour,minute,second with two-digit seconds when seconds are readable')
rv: 6,14
